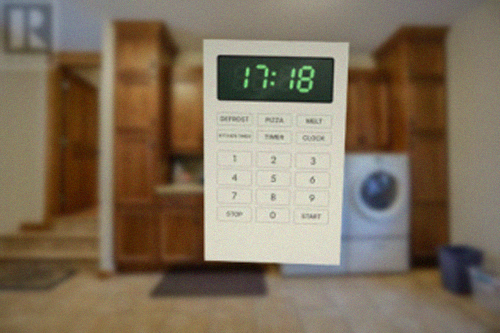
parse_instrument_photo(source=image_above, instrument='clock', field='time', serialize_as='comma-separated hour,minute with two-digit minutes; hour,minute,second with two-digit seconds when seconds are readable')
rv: 17,18
